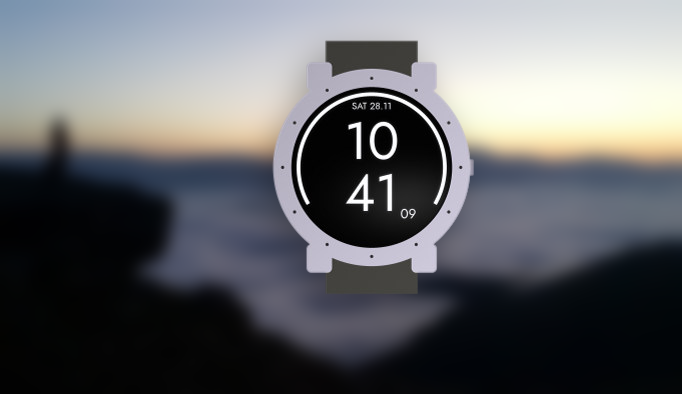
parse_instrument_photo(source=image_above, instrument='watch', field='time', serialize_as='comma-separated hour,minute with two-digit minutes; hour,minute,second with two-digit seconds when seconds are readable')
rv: 10,41,09
